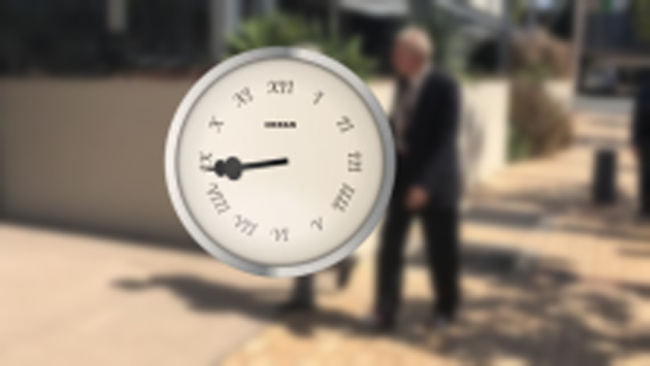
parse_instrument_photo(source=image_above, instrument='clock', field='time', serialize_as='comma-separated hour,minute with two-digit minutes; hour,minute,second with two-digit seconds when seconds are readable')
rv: 8,44
